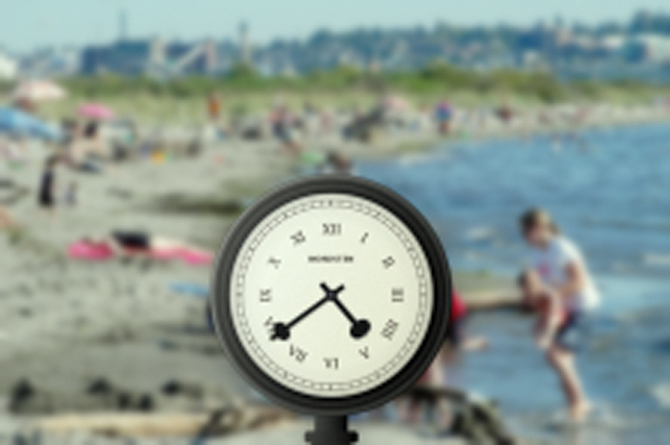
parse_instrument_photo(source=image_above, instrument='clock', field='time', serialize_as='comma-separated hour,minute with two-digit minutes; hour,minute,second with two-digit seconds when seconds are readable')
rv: 4,39
